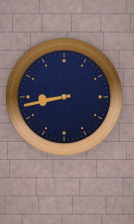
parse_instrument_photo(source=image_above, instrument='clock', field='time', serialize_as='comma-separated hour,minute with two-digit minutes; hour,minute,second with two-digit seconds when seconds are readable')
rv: 8,43
